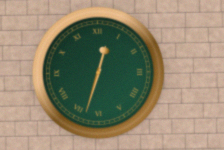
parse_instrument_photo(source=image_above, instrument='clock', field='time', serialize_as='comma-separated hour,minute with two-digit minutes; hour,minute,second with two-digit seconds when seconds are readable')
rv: 12,33
